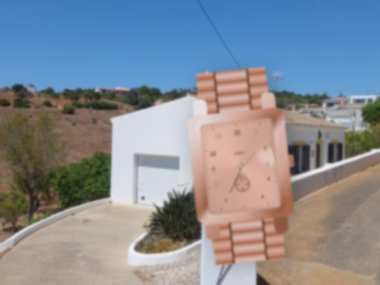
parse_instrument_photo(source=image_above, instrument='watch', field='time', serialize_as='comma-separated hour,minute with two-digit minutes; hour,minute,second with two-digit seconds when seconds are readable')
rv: 1,35
